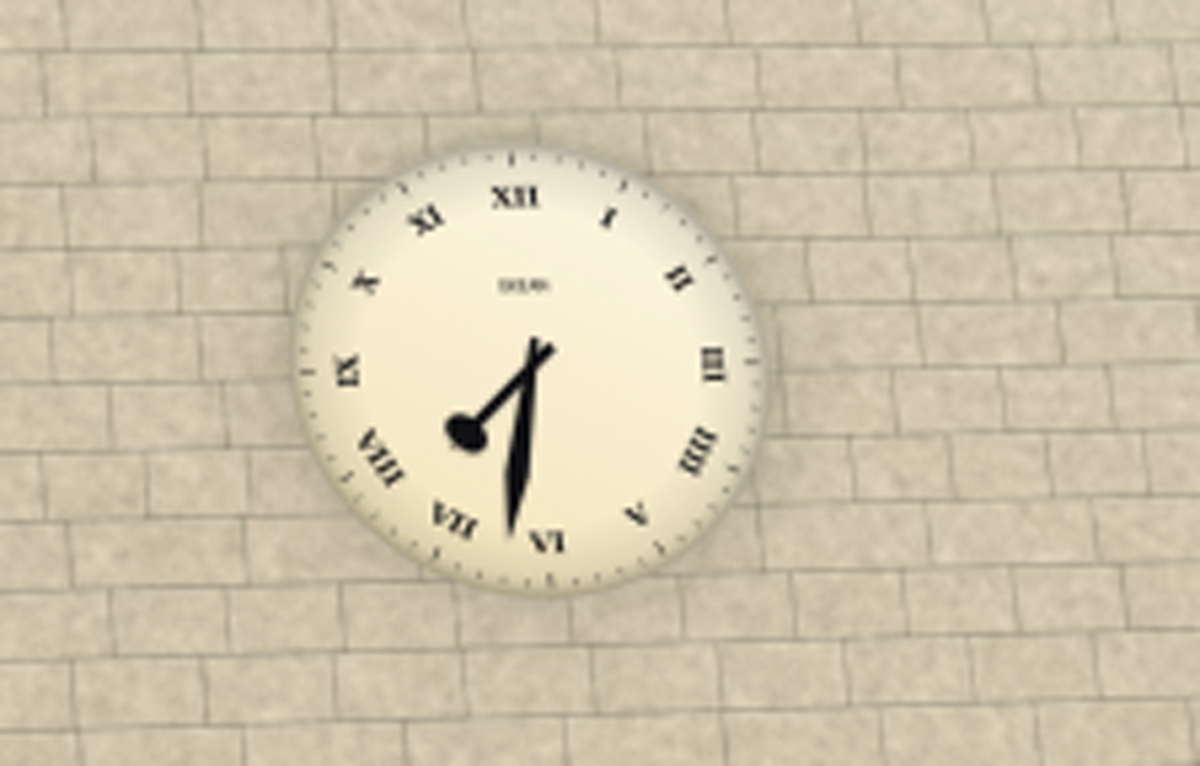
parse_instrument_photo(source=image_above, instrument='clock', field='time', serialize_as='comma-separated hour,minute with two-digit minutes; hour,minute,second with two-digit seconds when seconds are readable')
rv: 7,32
